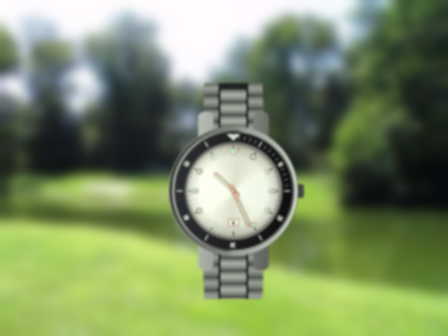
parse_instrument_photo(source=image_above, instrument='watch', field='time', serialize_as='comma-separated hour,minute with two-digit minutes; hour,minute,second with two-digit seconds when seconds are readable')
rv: 10,26
